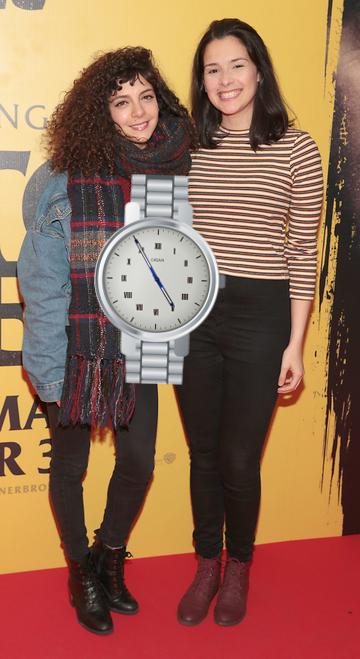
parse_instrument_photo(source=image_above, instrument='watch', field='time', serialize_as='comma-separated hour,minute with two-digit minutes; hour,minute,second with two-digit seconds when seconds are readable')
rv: 4,55
